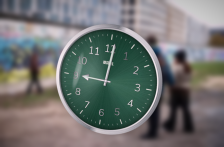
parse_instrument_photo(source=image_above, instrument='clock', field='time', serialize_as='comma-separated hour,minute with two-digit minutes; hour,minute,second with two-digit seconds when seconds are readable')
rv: 9,01
